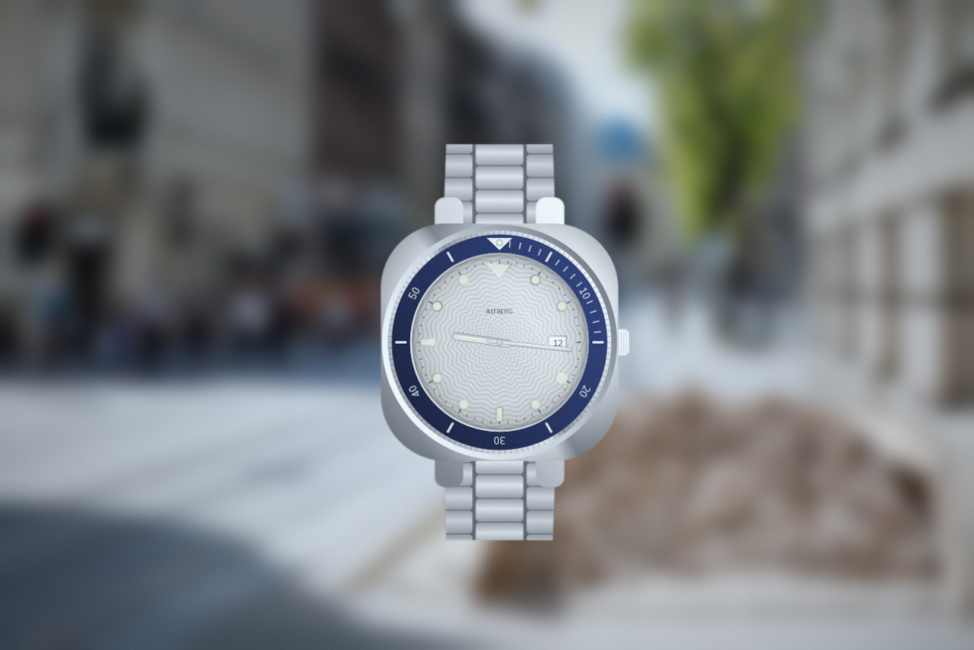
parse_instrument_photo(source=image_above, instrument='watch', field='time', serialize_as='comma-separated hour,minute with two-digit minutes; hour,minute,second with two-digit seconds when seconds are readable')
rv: 9,16
